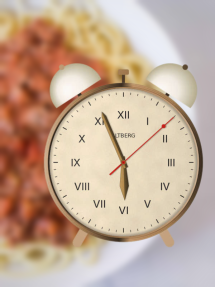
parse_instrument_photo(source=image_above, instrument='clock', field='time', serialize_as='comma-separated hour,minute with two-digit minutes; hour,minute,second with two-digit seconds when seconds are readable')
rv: 5,56,08
